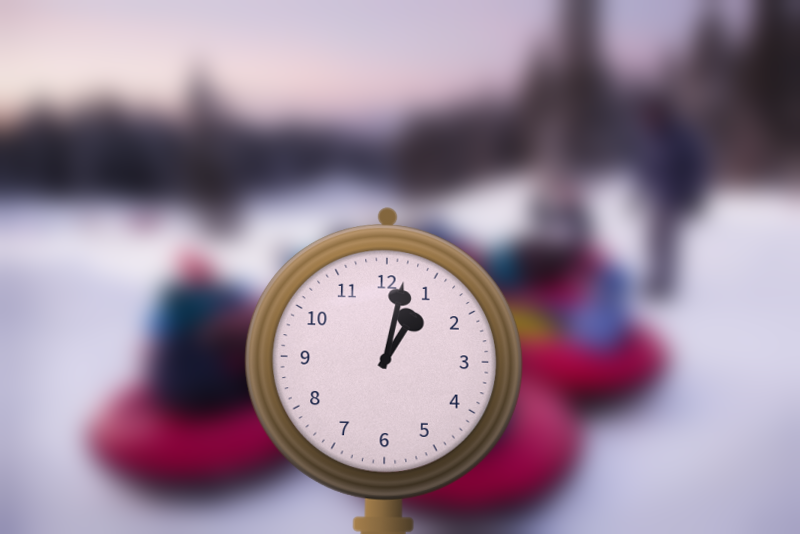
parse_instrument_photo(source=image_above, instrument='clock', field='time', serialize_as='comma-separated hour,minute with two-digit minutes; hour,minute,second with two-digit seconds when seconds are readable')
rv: 1,02
